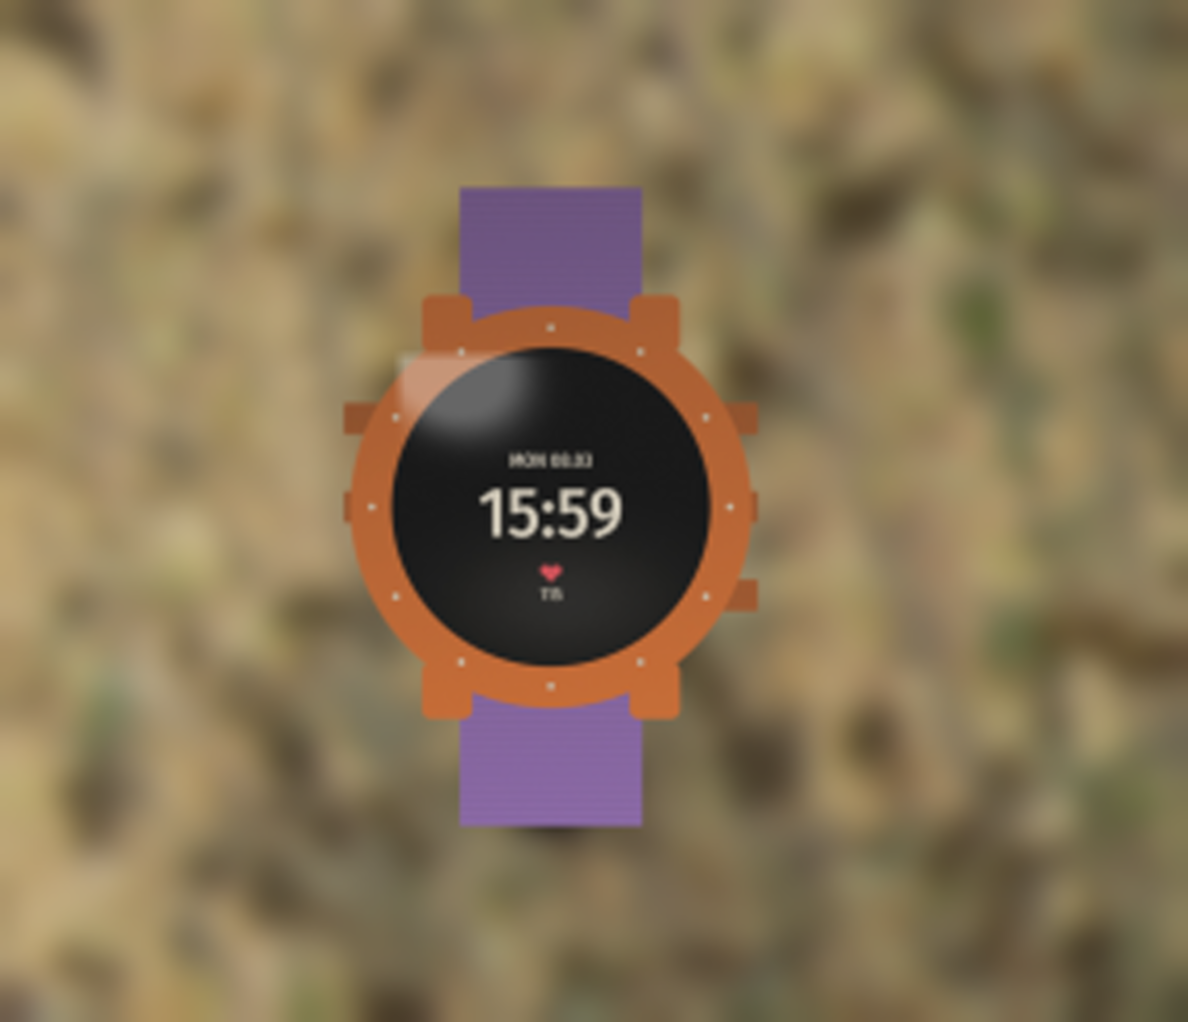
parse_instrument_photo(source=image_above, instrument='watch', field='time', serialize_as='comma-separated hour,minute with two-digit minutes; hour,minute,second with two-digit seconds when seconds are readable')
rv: 15,59
